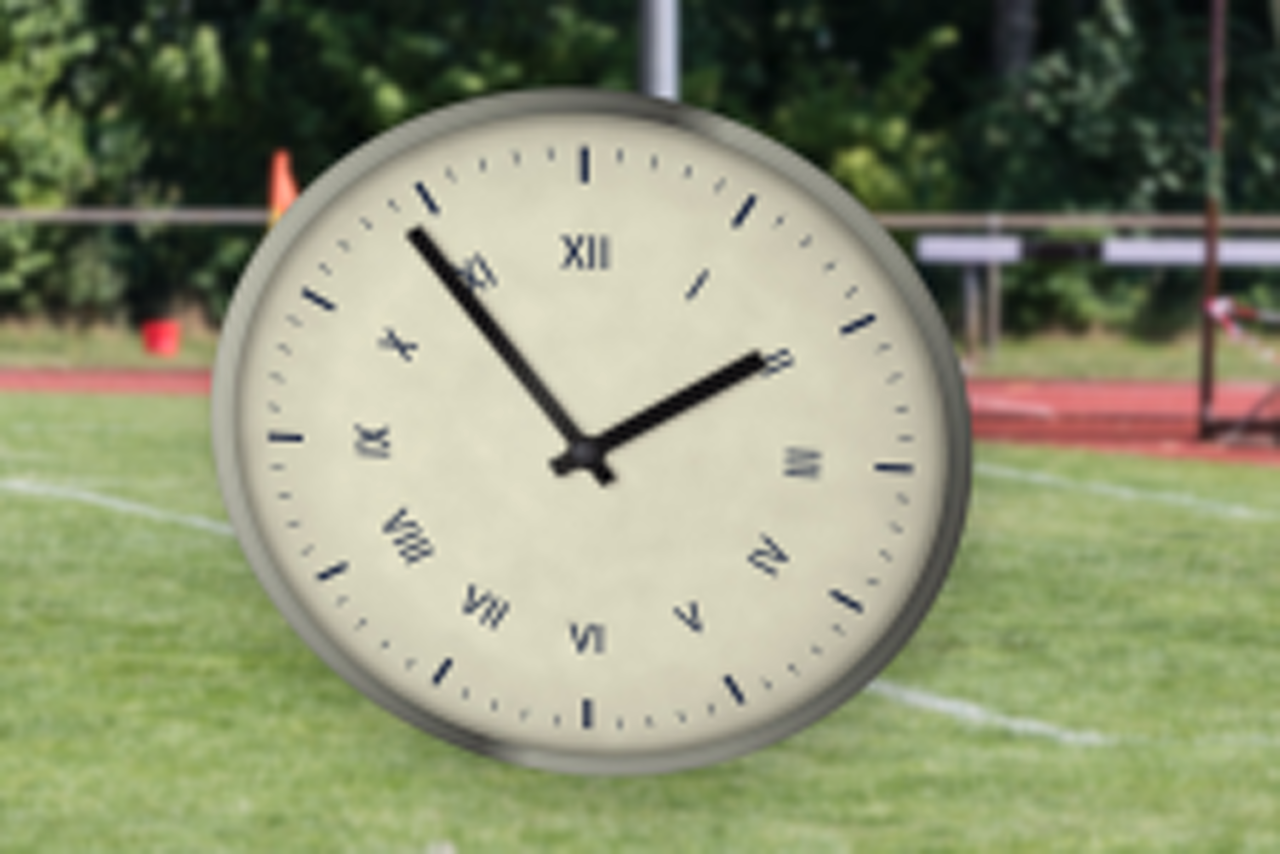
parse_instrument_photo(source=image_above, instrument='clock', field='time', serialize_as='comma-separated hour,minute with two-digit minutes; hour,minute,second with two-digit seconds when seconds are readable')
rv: 1,54
